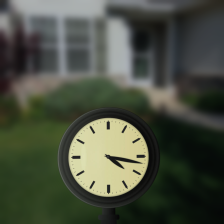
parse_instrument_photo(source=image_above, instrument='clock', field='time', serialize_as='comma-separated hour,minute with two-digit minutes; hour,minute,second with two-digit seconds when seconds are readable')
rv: 4,17
